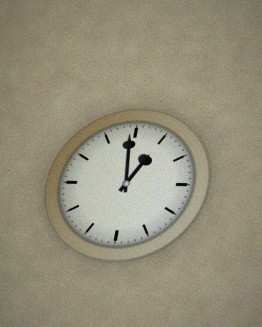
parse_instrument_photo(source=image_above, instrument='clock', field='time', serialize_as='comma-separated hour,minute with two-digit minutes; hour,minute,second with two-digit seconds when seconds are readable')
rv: 12,59
